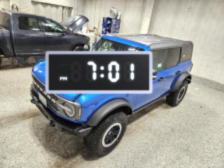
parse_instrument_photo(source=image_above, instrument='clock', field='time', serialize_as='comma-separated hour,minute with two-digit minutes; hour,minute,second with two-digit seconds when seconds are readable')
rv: 7,01
